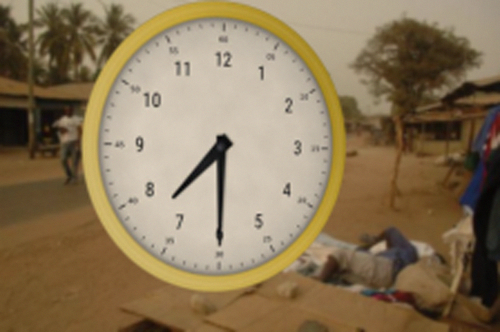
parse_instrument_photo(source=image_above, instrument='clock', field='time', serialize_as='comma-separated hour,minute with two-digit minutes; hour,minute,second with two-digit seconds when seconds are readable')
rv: 7,30
